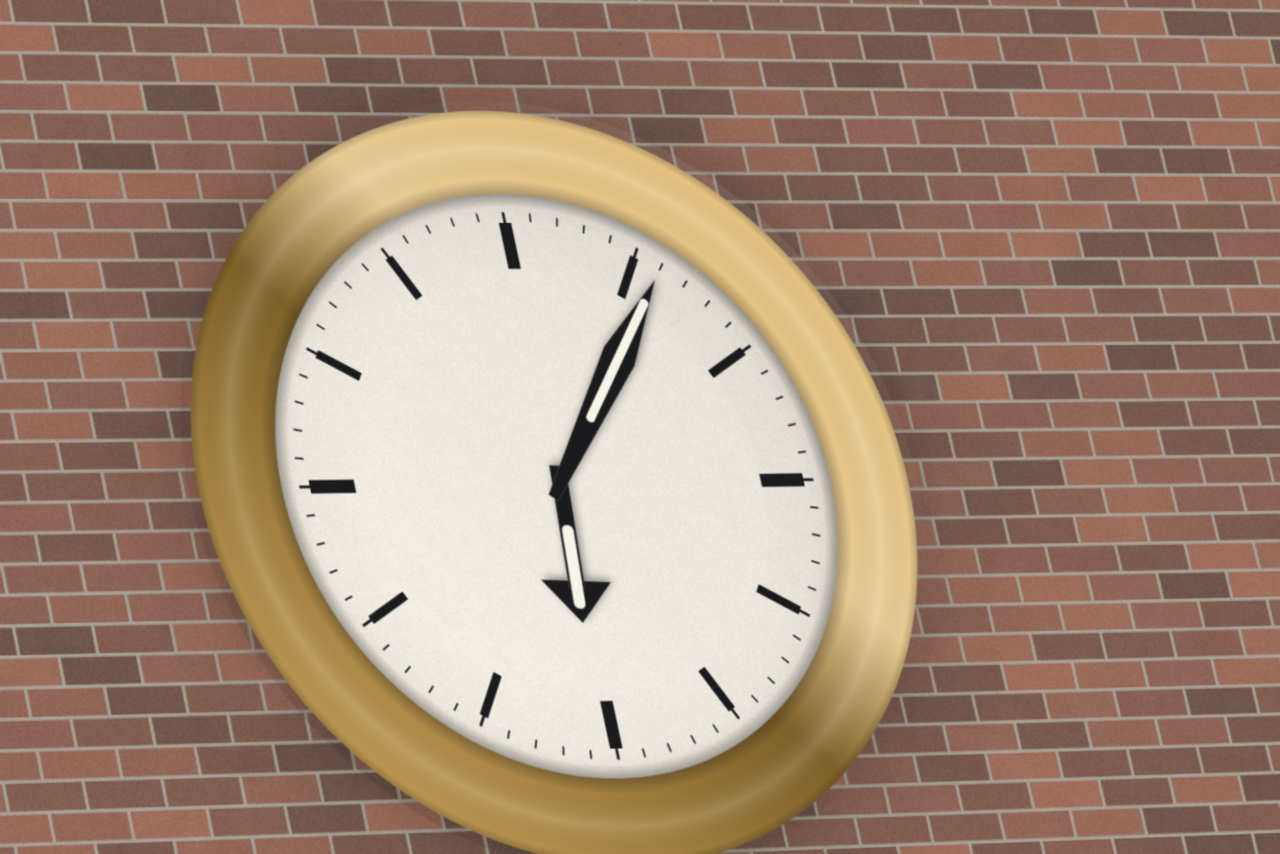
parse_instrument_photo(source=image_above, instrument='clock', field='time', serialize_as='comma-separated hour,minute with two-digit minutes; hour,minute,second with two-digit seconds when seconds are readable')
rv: 6,06
